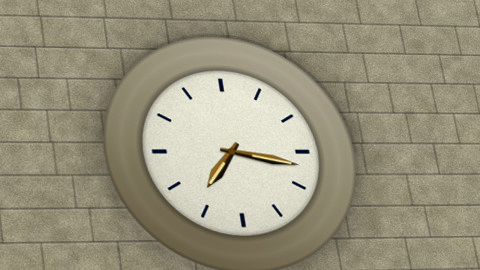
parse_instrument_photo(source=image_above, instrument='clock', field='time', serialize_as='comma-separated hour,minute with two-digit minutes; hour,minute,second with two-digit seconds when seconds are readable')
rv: 7,17
